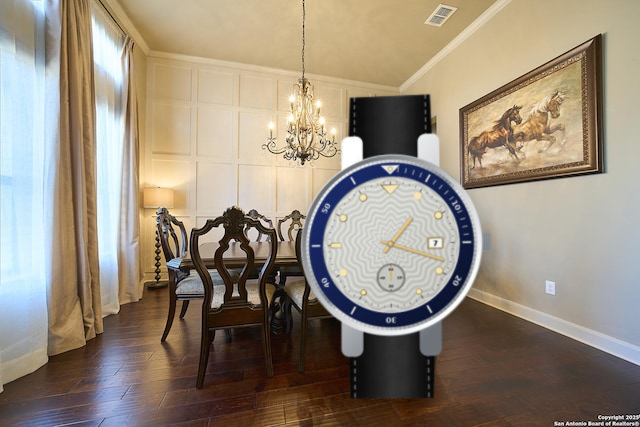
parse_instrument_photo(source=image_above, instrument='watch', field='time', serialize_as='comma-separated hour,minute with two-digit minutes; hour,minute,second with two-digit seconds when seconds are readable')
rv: 1,18
